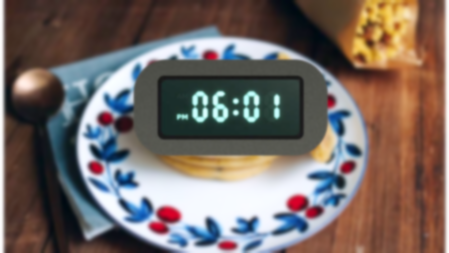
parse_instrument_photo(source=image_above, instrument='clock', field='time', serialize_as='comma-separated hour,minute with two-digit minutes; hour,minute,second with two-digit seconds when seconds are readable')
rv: 6,01
